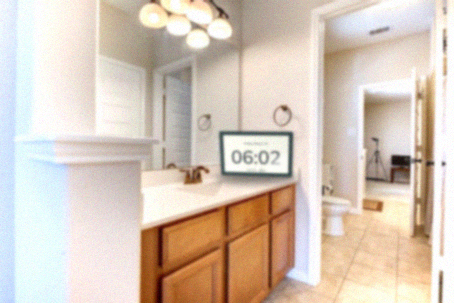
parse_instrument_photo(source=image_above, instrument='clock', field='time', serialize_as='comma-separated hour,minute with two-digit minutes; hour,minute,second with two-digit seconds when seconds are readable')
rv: 6,02
